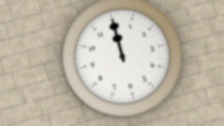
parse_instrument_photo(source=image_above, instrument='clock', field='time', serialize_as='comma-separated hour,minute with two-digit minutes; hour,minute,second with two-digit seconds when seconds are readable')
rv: 12,00
